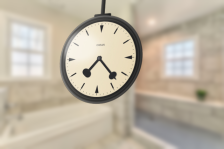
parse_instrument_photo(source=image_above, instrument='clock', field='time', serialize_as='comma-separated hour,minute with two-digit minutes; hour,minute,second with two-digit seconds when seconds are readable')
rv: 7,23
